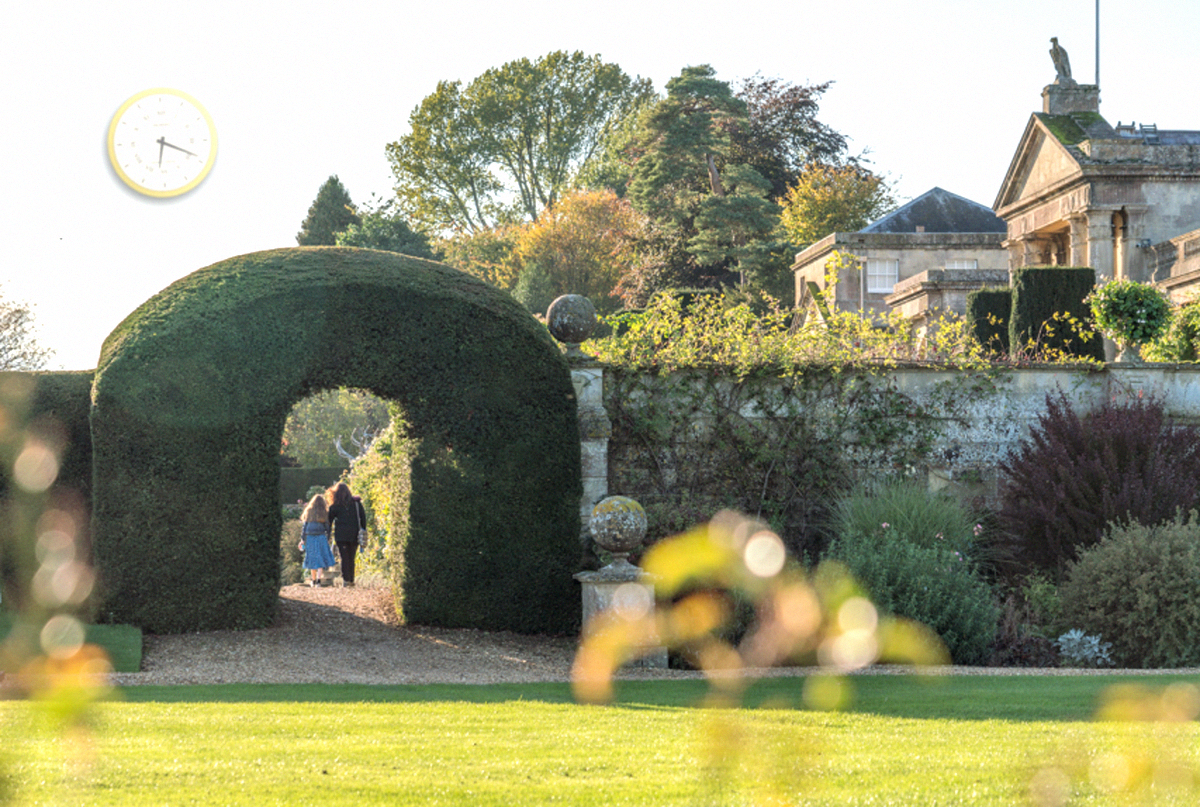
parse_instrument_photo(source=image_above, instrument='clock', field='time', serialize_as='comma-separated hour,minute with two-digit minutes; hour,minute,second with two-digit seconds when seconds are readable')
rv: 6,19
